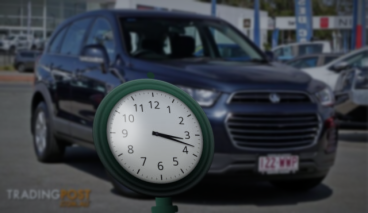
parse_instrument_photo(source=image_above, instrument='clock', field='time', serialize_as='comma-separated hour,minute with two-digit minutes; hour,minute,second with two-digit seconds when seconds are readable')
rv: 3,18
